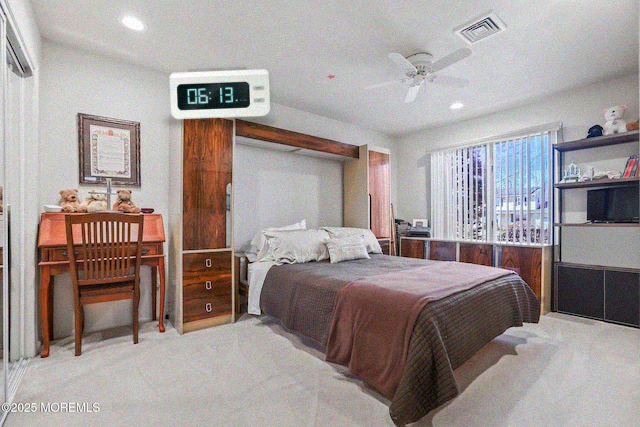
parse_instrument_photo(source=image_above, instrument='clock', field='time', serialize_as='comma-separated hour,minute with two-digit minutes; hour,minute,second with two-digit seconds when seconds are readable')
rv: 6,13
